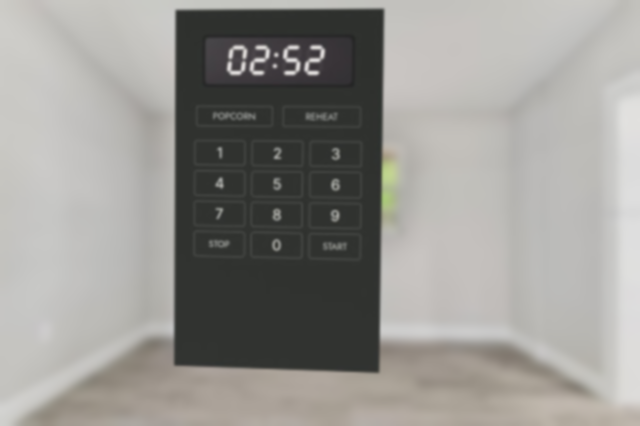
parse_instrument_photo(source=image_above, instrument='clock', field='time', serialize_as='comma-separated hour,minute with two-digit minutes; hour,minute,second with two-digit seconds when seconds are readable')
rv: 2,52
